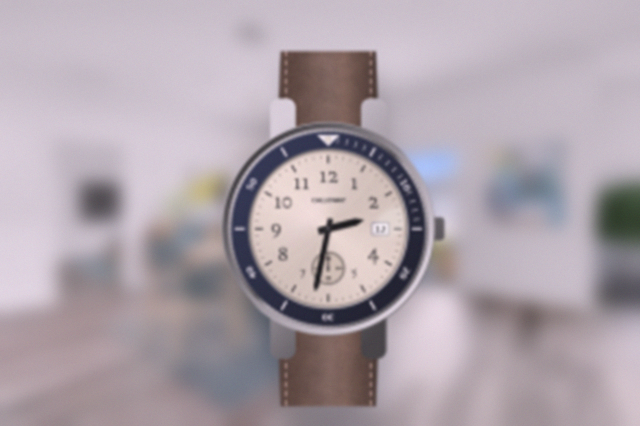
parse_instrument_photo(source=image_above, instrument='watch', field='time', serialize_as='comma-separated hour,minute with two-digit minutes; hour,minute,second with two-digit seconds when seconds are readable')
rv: 2,32
